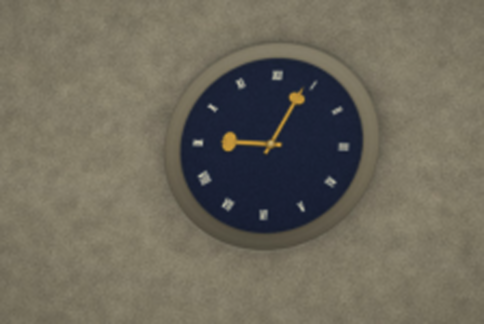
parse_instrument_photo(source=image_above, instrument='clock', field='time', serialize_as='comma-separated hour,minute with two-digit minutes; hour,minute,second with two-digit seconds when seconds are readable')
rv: 9,04
